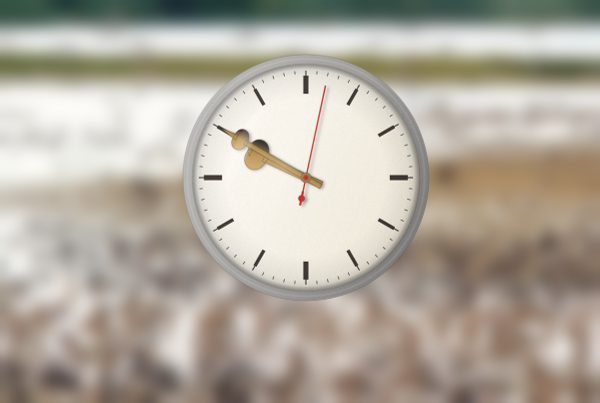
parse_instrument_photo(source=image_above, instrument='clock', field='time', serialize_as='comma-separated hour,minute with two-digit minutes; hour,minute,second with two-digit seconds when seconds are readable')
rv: 9,50,02
